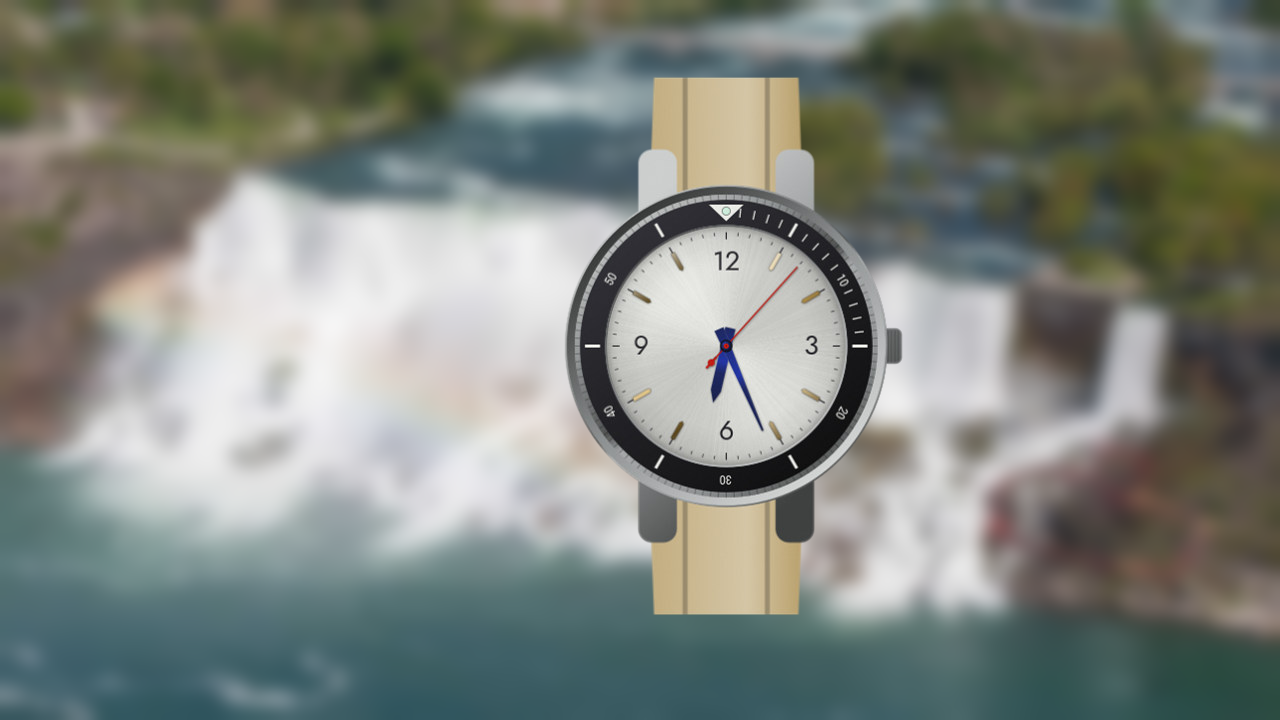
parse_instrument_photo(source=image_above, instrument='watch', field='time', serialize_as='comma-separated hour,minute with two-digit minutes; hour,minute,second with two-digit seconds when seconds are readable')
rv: 6,26,07
